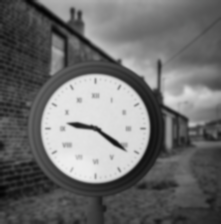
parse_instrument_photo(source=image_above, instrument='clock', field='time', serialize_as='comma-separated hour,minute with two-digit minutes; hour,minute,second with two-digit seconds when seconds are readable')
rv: 9,21
